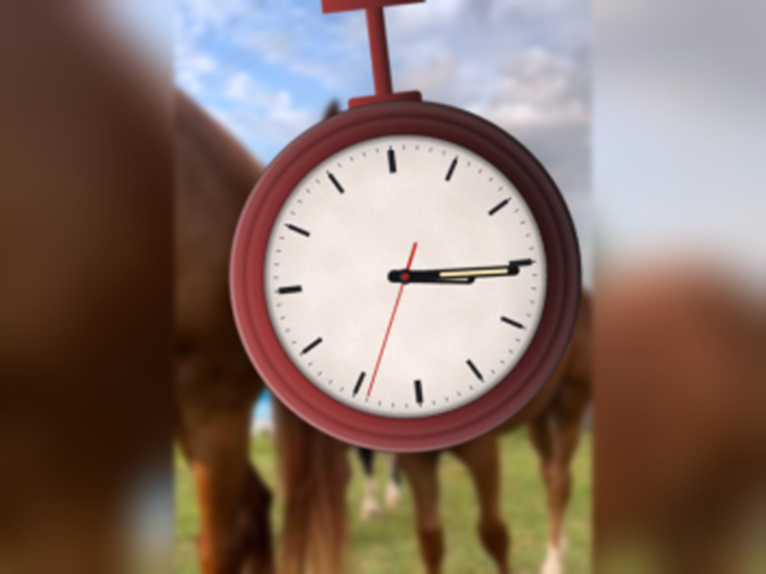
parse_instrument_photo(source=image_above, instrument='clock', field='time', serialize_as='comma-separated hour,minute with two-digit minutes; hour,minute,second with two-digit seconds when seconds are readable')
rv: 3,15,34
